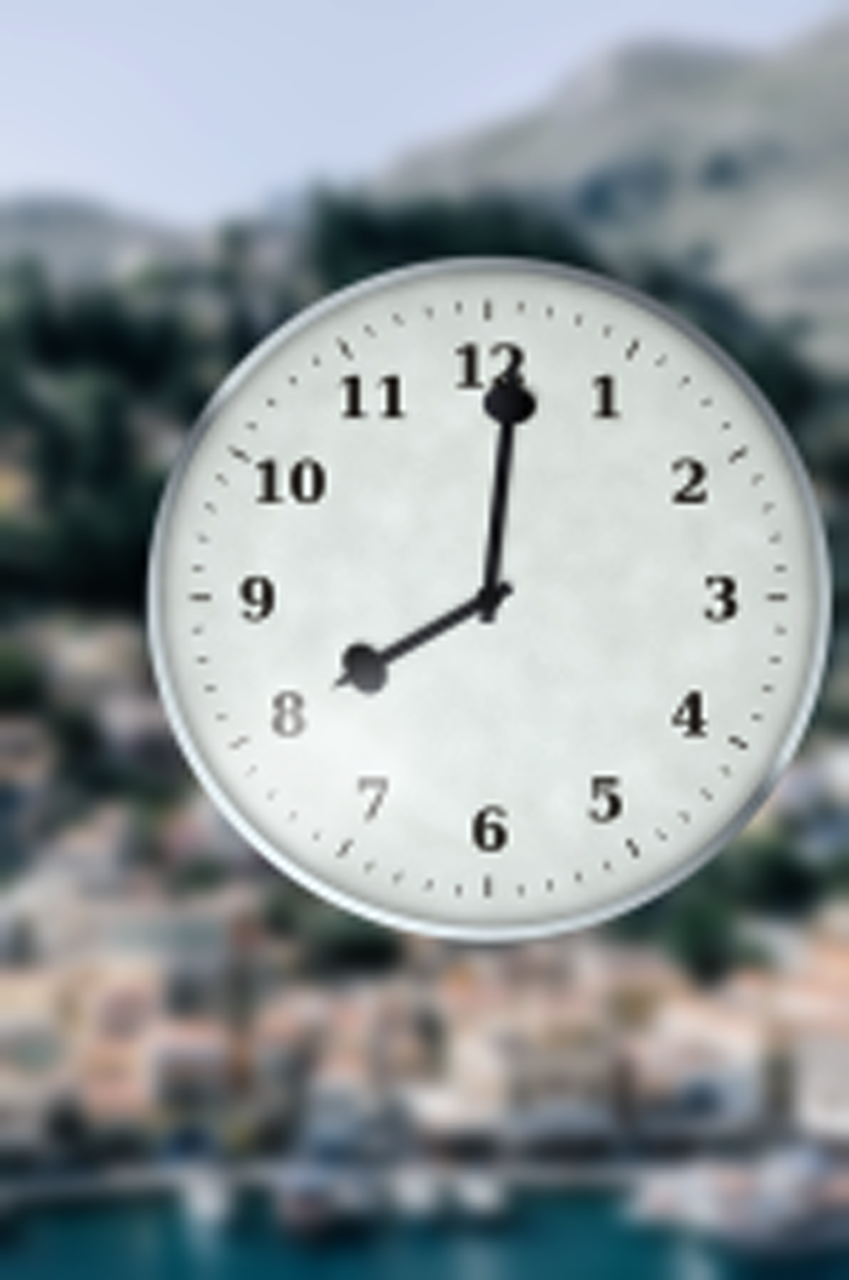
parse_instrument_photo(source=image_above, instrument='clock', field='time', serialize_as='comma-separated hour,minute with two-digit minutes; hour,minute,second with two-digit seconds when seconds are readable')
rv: 8,01
